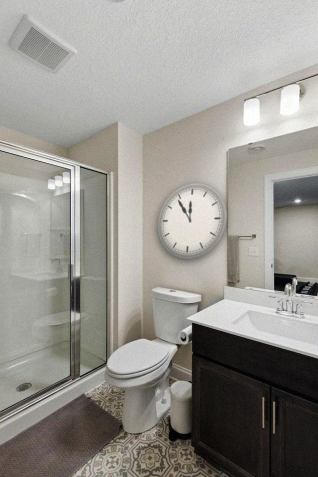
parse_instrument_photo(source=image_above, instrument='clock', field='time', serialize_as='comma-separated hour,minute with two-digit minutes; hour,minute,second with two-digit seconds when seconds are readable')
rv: 11,54
